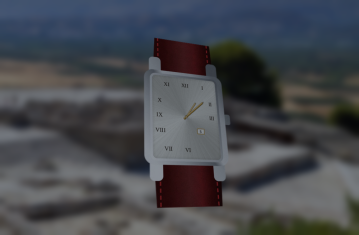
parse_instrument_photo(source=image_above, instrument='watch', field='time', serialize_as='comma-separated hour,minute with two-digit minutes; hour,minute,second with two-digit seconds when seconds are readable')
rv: 1,08
